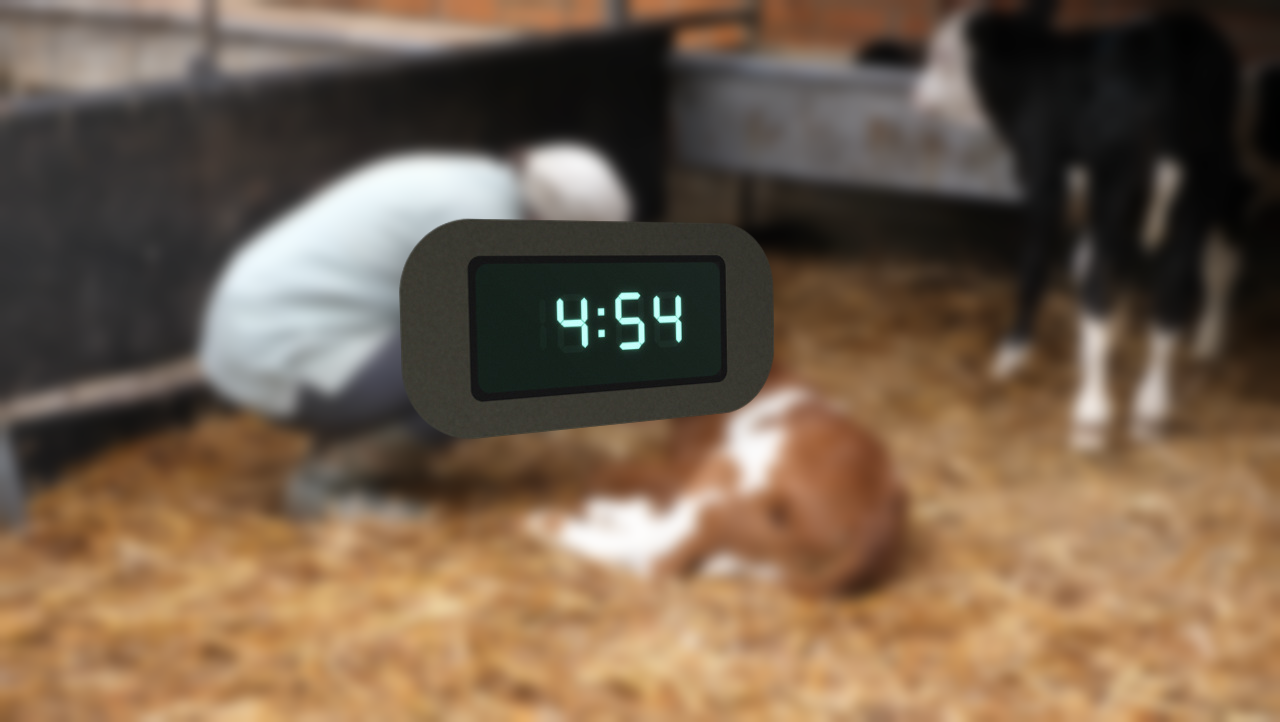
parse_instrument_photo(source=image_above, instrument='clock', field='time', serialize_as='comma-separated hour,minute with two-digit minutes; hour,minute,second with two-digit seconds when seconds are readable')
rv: 4,54
